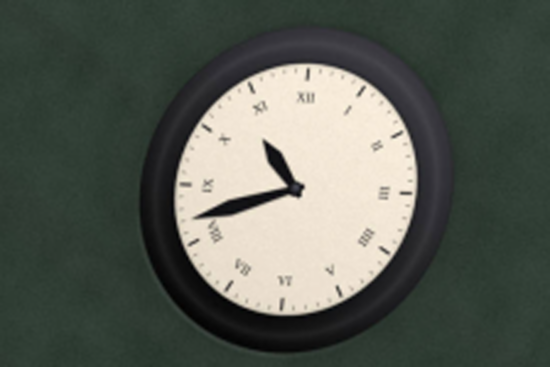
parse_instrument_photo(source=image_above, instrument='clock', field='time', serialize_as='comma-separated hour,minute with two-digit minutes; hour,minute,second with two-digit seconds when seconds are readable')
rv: 10,42
